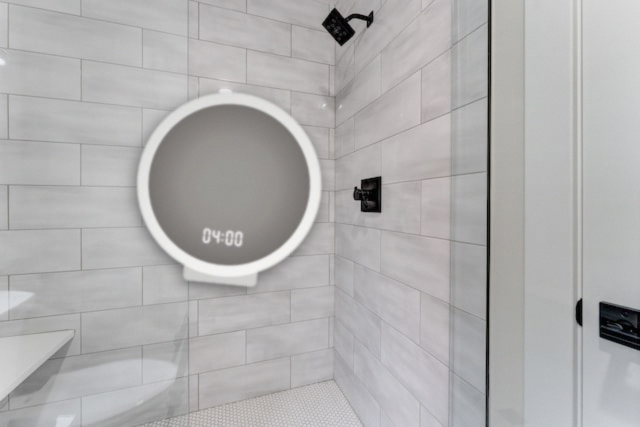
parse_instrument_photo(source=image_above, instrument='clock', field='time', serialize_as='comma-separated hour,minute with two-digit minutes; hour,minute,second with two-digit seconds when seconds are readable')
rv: 4,00
